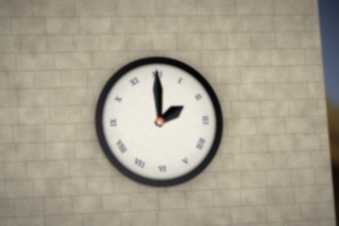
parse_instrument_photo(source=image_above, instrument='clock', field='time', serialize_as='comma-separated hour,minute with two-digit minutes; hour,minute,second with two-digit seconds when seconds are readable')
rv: 2,00
